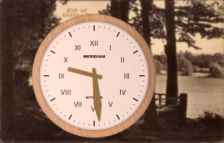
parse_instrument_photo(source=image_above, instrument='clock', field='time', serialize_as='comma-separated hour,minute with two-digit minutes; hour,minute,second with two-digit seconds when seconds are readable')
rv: 9,29
